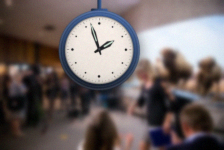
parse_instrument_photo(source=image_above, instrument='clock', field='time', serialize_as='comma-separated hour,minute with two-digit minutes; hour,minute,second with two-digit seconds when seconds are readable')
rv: 1,57
